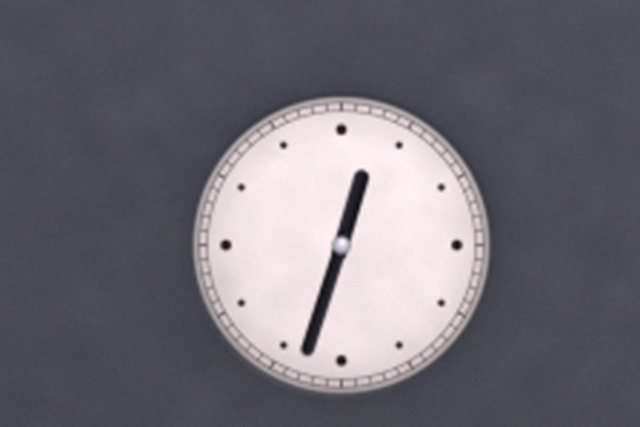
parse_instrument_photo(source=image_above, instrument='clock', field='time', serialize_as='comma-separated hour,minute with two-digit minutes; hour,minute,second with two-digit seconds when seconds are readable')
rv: 12,33
